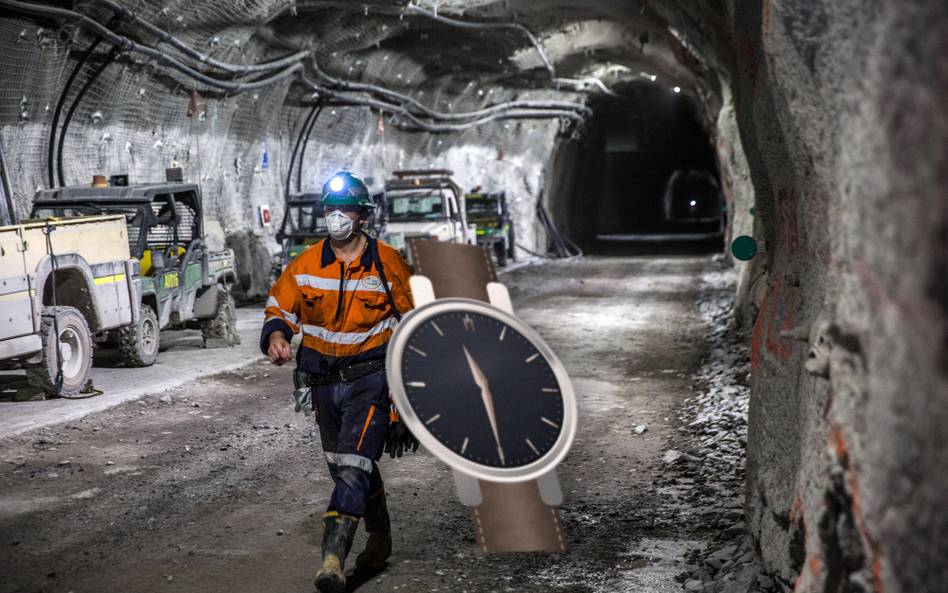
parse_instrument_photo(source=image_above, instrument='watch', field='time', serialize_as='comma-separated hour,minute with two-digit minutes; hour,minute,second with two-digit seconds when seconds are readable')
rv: 11,30
